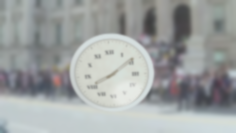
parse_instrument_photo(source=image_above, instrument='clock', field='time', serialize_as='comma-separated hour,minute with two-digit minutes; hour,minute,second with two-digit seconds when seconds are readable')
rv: 8,09
